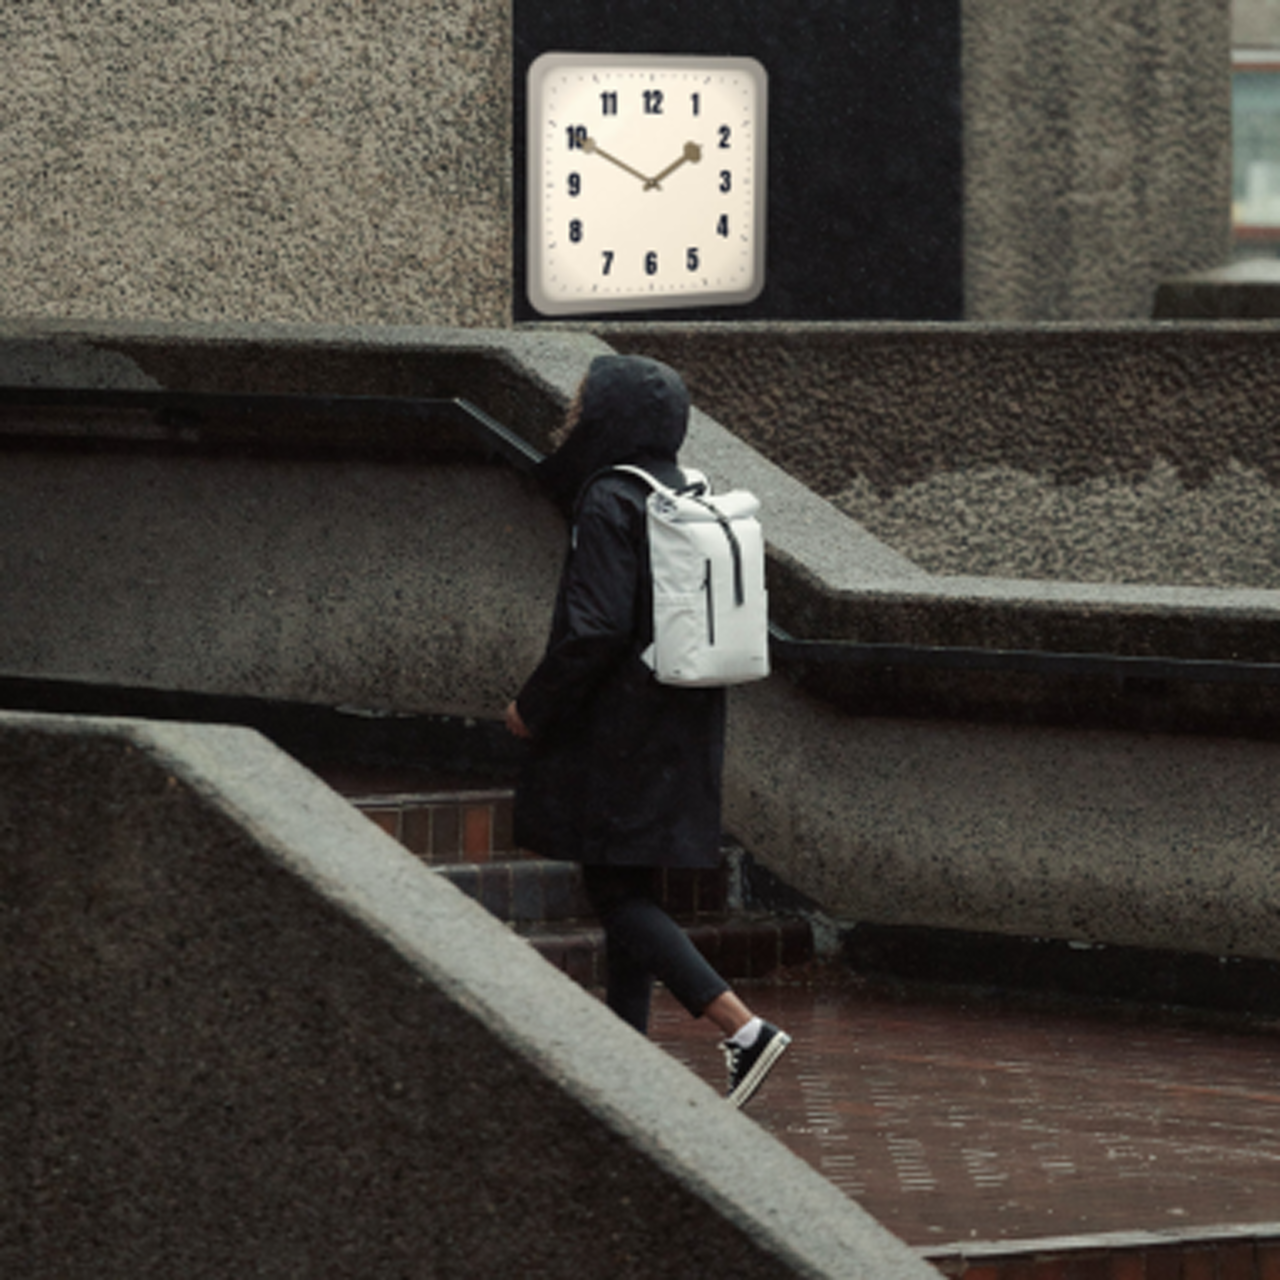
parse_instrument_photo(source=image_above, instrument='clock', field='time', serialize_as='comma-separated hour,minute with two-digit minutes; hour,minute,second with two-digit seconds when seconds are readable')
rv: 1,50
